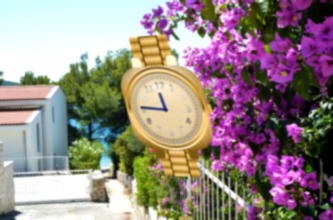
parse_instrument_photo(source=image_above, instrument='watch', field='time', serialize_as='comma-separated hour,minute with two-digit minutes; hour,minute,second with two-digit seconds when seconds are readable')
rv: 11,46
